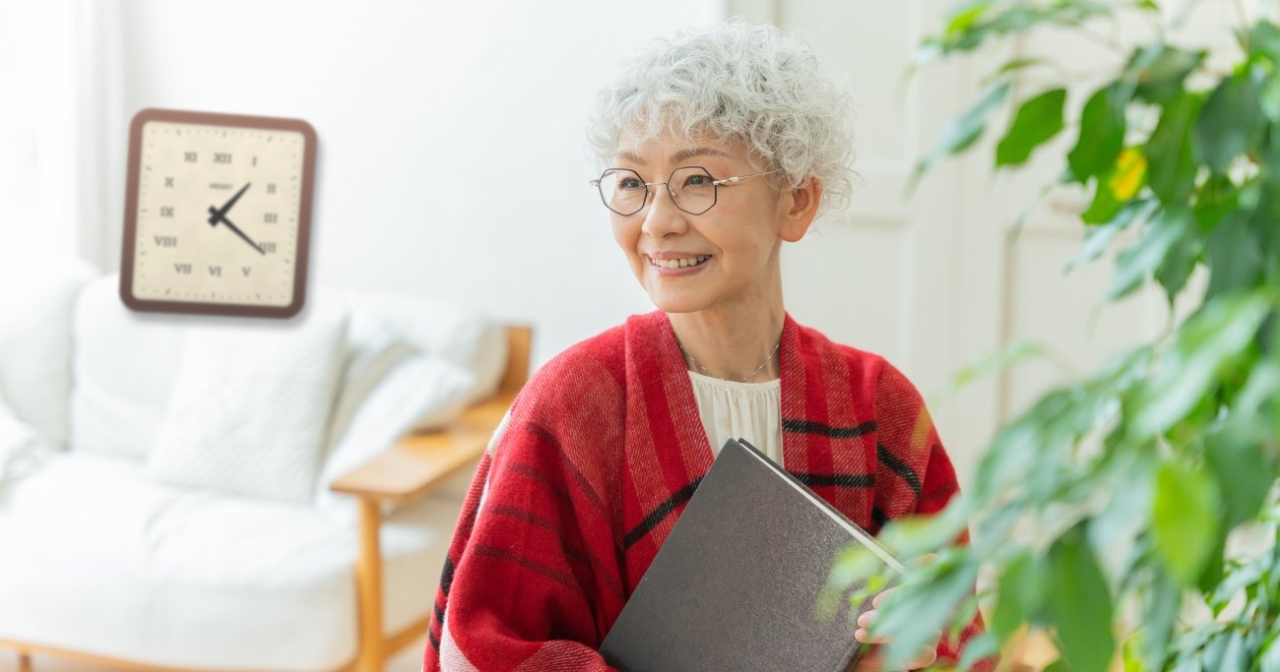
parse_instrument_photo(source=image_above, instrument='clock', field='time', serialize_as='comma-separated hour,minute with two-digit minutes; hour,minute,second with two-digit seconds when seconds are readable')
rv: 1,21
